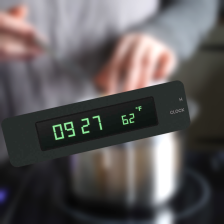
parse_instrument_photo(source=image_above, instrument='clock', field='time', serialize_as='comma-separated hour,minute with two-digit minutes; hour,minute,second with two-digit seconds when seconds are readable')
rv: 9,27
